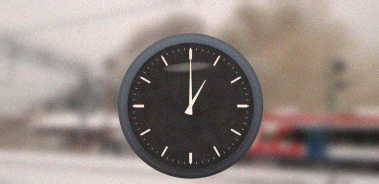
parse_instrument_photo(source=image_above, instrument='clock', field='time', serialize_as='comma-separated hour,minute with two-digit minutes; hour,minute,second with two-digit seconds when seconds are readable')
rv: 1,00
